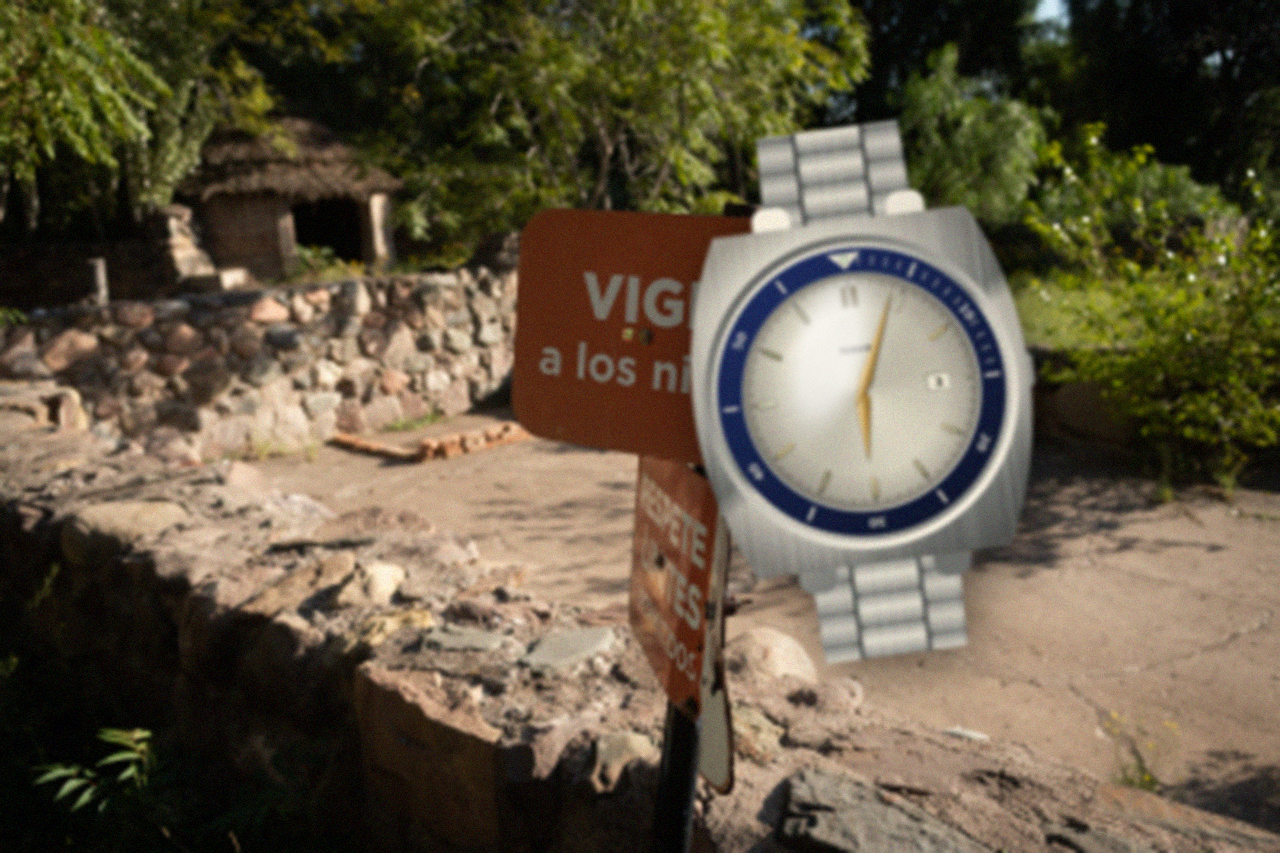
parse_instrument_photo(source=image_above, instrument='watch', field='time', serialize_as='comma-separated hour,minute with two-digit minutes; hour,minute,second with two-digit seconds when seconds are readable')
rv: 6,04
